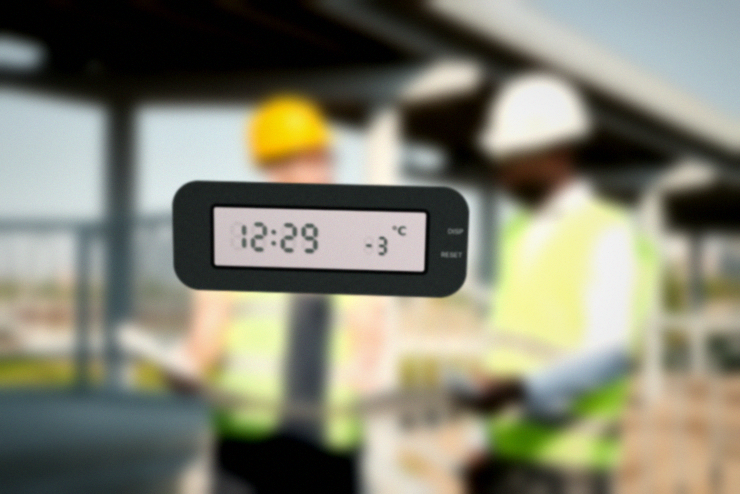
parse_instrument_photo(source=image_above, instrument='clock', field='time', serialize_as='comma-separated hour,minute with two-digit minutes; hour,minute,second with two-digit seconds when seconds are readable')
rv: 12,29
